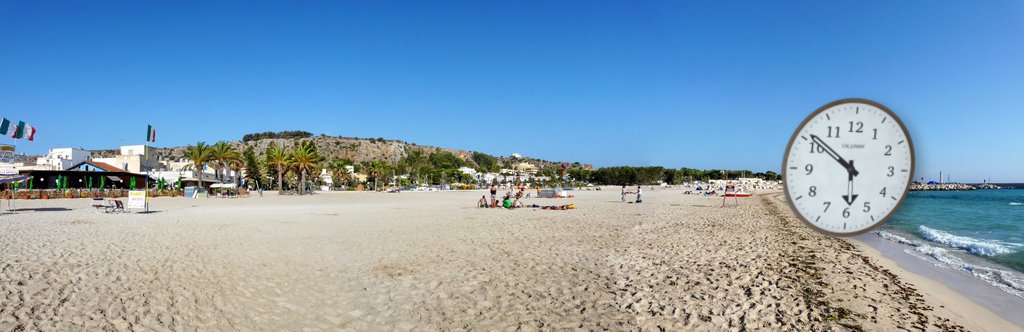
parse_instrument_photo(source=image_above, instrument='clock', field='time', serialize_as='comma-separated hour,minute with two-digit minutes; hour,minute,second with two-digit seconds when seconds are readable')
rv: 5,51
